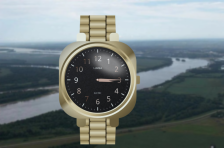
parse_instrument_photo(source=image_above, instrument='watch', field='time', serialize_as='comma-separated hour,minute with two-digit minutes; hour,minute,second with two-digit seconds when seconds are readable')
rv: 3,15
